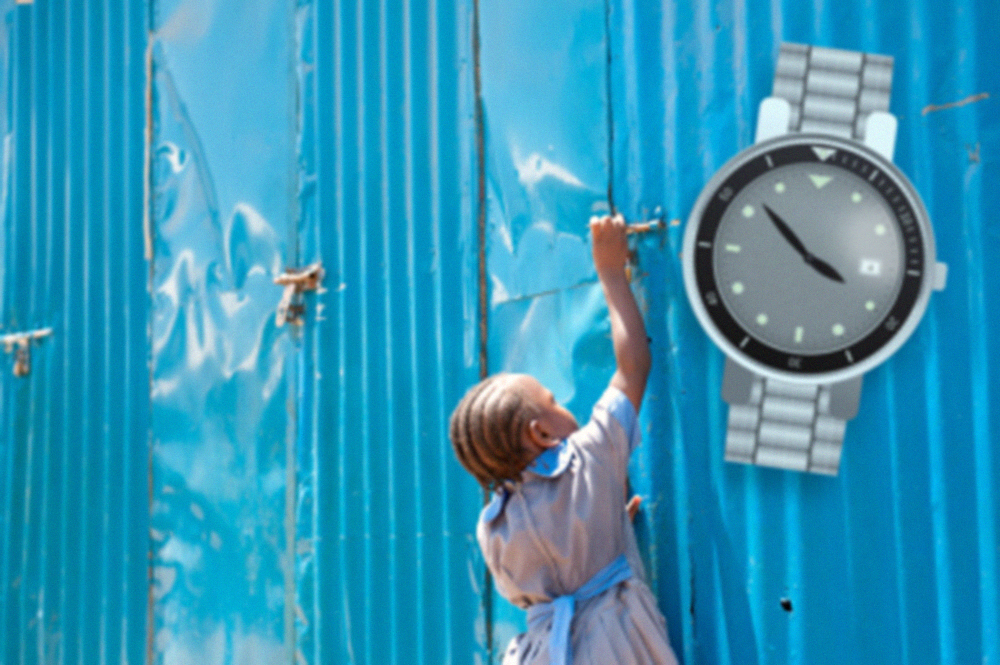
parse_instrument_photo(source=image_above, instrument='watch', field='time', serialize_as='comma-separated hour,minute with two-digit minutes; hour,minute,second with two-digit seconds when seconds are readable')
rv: 3,52
